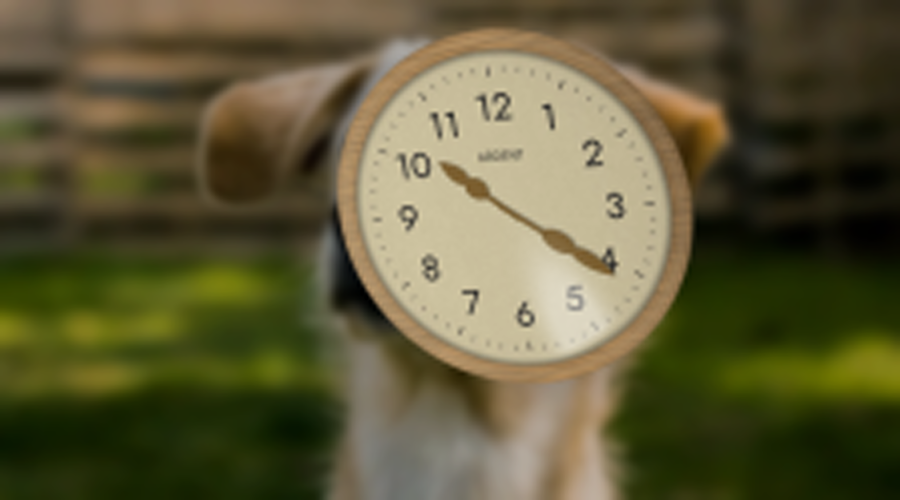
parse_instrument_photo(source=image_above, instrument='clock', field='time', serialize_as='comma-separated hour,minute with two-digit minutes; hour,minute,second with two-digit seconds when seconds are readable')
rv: 10,21
